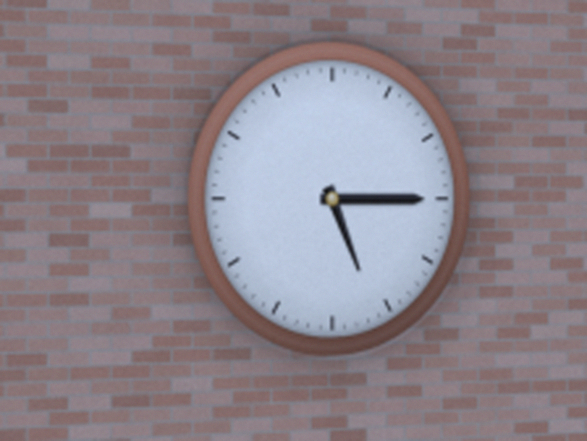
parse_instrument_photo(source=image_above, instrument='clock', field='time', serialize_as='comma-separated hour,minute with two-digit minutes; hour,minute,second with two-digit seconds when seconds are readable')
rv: 5,15
